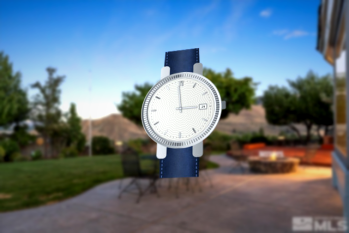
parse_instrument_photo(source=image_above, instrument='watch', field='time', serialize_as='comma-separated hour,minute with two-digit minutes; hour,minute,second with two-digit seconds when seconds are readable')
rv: 2,59
